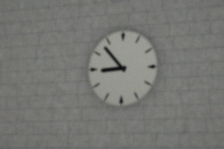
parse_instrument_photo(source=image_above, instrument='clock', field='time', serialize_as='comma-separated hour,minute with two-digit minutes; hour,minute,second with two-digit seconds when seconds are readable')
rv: 8,53
